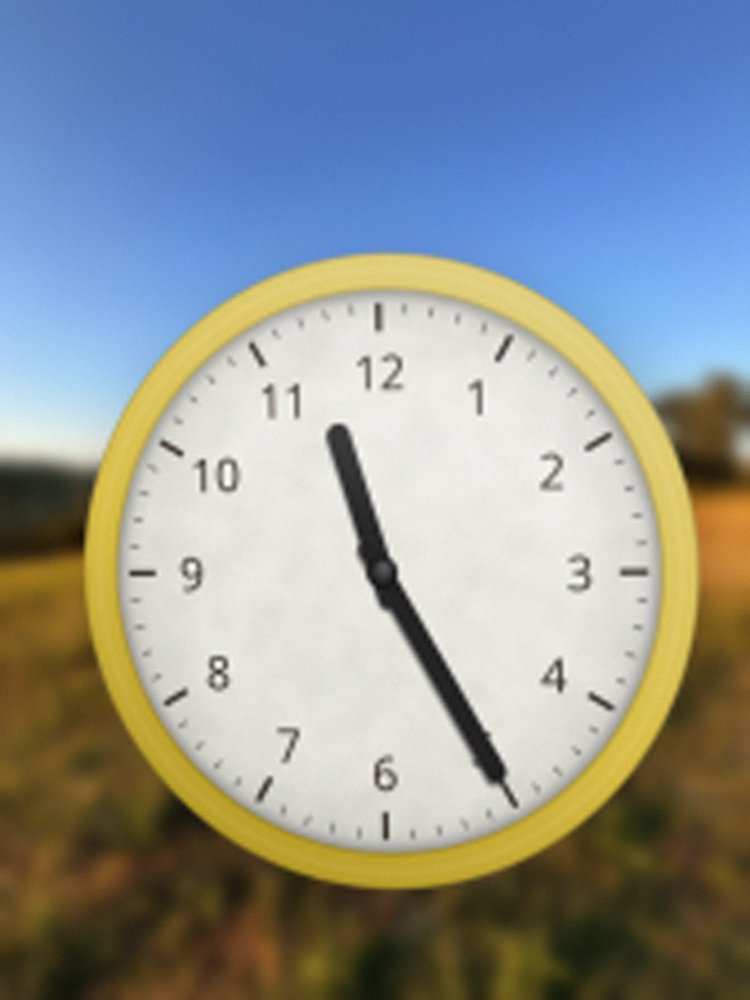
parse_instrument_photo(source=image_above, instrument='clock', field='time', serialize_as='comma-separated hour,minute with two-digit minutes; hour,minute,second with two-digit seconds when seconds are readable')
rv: 11,25
